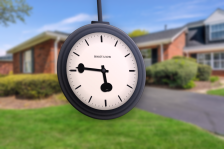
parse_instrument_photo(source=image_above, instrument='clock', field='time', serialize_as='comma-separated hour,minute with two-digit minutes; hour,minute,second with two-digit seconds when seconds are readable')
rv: 5,46
